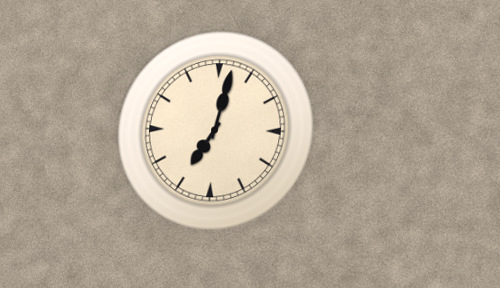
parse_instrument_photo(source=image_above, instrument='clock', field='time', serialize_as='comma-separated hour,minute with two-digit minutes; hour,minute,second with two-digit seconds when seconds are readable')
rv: 7,02
